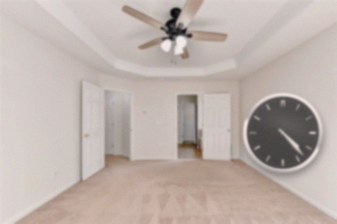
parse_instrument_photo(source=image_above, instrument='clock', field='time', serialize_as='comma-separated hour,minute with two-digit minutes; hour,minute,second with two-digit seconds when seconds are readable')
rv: 4,23
